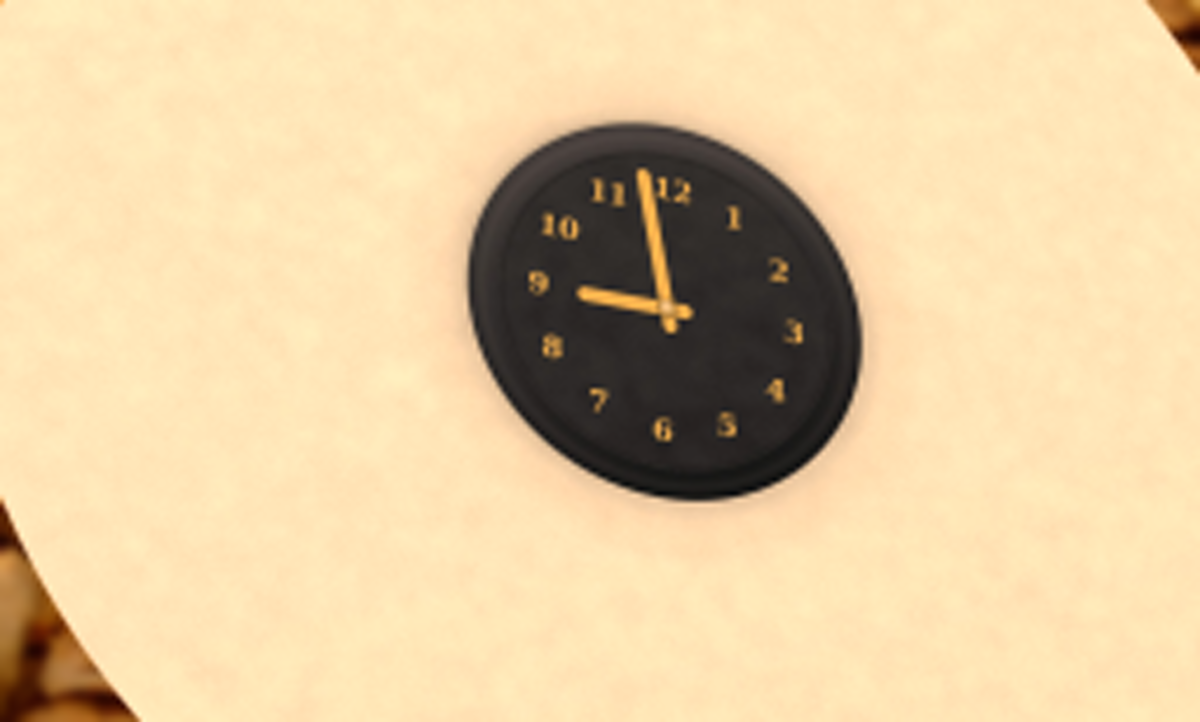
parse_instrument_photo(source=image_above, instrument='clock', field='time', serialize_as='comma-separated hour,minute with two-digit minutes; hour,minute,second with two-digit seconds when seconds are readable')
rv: 8,58
